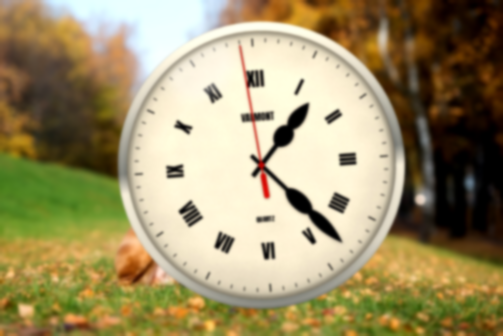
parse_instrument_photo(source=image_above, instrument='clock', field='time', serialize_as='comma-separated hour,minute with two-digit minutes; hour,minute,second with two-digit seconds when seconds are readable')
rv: 1,22,59
